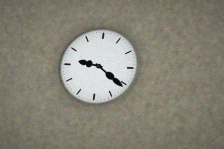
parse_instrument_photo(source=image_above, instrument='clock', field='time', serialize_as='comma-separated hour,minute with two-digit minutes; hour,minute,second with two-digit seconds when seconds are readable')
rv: 9,21
